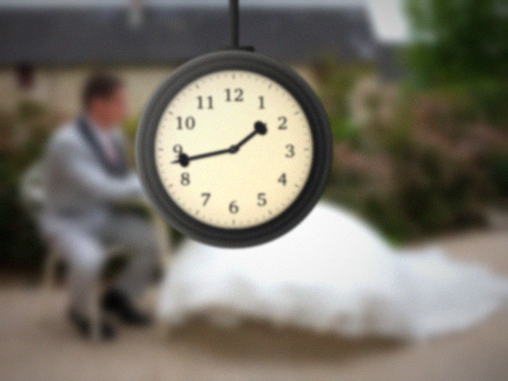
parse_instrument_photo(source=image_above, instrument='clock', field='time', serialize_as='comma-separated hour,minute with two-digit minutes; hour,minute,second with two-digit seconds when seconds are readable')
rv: 1,43
